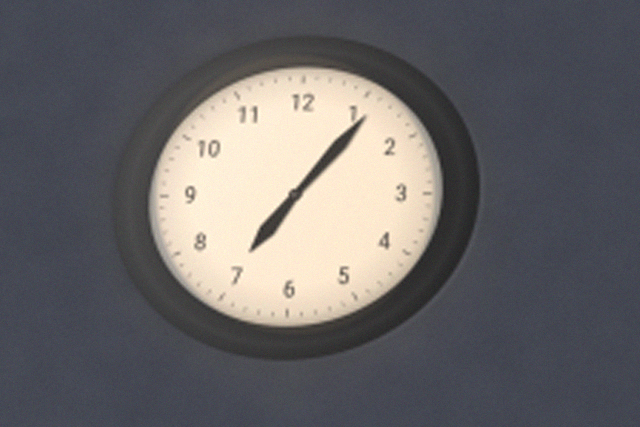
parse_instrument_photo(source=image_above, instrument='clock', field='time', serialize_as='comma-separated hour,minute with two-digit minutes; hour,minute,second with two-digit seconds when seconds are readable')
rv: 7,06
